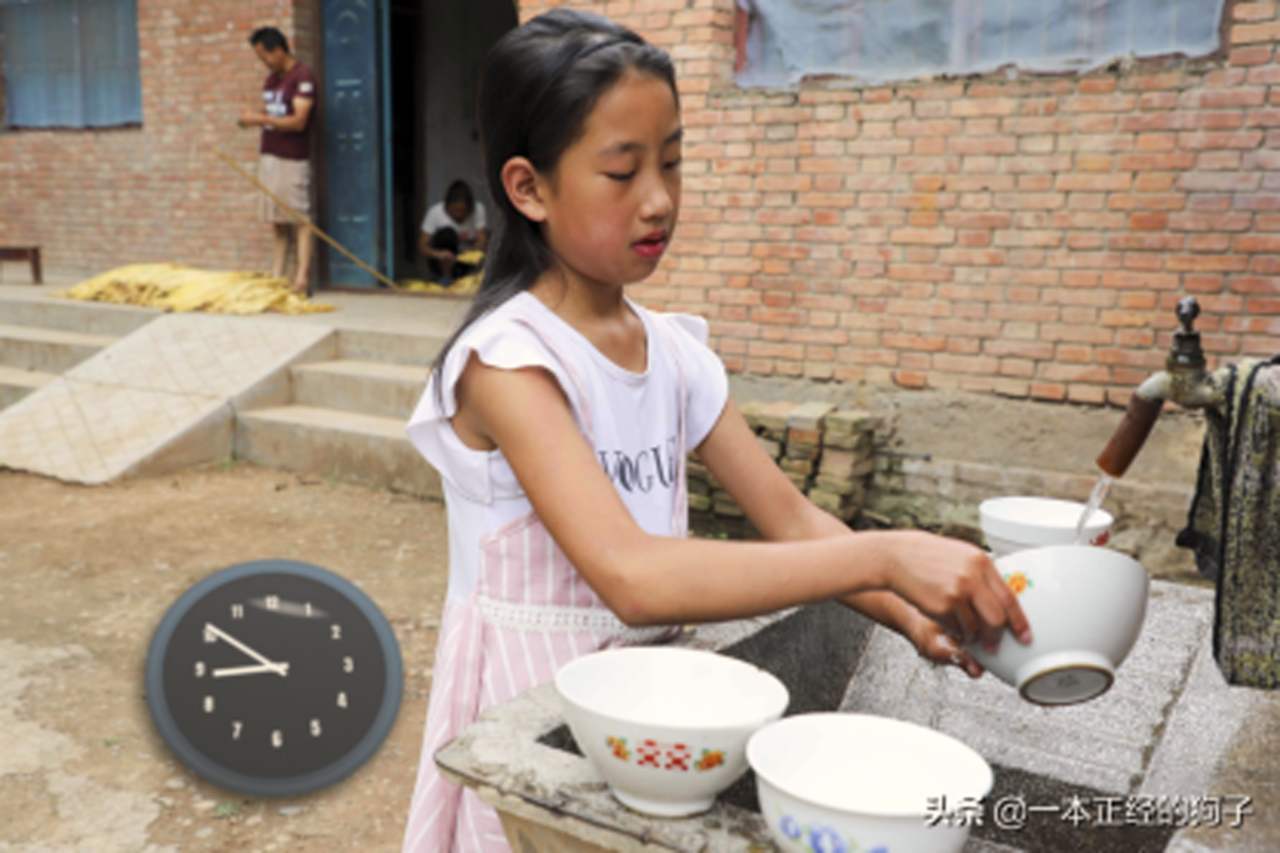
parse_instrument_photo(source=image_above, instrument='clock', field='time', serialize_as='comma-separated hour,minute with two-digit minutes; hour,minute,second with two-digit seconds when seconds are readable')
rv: 8,51
